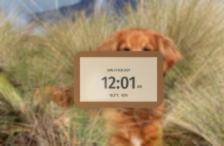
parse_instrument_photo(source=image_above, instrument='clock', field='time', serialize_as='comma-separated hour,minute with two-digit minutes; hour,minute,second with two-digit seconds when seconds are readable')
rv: 12,01
